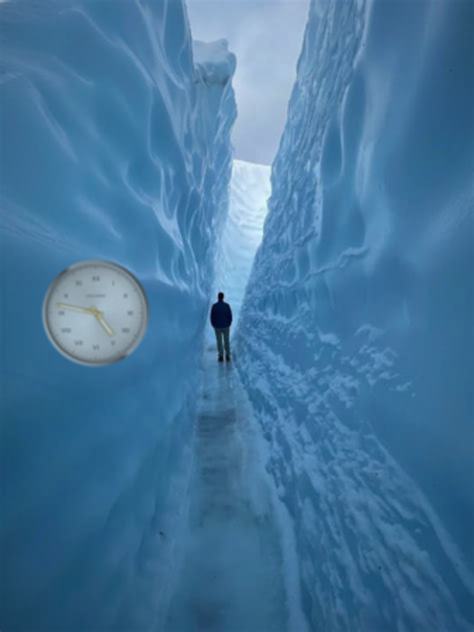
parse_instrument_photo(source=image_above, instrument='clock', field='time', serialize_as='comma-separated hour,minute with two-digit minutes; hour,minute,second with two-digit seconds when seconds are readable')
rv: 4,47
